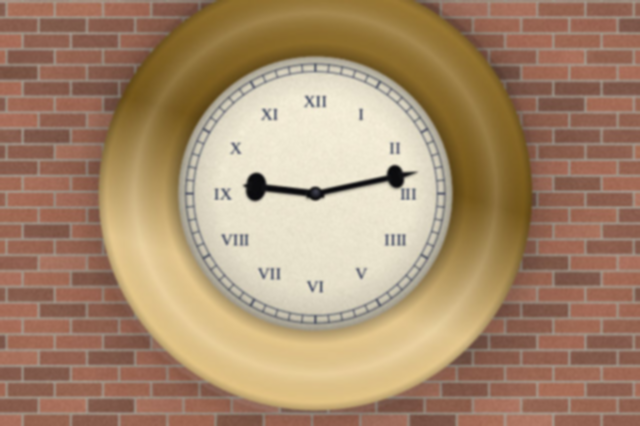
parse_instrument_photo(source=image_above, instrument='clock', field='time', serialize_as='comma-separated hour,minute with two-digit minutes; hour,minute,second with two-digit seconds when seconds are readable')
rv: 9,13
